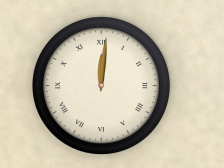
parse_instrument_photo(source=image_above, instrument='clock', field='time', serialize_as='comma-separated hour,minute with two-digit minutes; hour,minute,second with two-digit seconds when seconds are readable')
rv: 12,01
